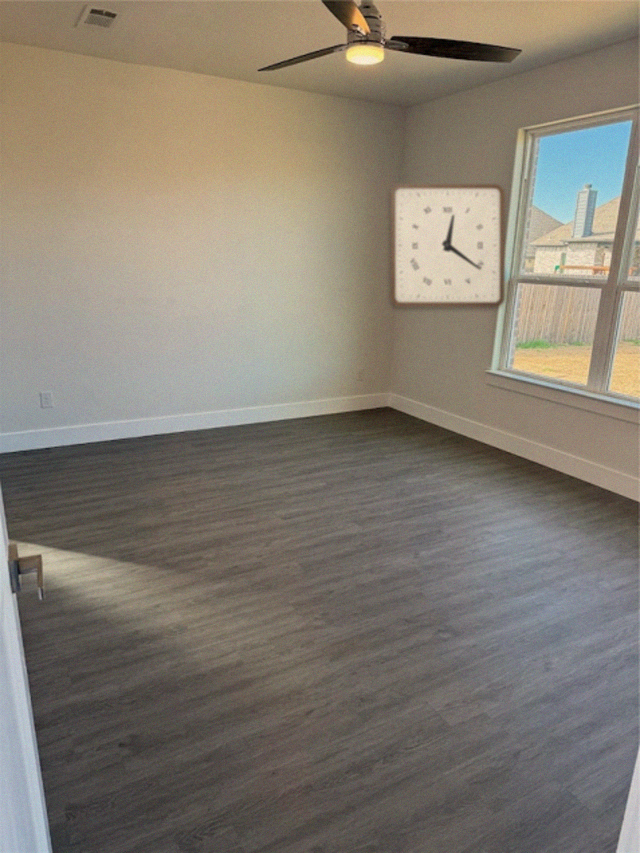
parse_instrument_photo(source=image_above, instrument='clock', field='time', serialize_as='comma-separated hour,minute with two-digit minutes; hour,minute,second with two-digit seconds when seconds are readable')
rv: 12,21
